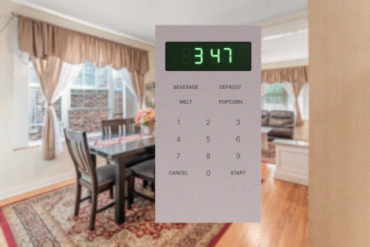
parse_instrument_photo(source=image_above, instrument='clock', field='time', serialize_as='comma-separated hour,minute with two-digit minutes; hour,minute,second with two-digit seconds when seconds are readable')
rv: 3,47
